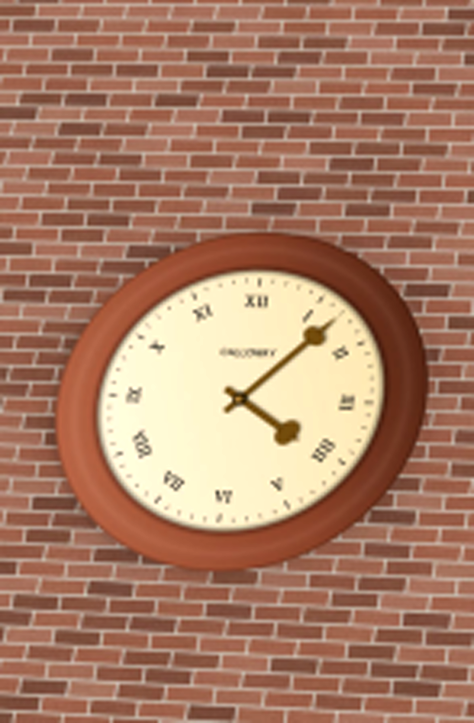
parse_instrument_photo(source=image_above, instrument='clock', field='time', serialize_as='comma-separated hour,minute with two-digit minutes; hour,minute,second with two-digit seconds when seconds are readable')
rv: 4,07
